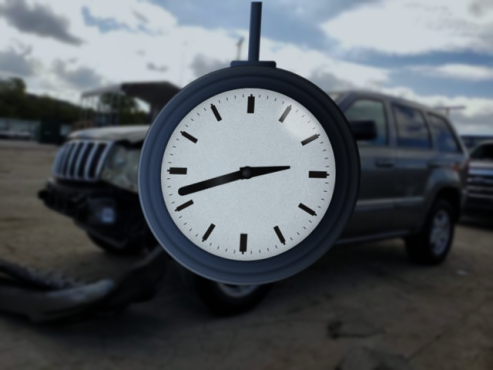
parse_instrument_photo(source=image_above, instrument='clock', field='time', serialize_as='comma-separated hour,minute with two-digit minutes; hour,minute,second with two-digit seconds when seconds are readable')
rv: 2,42
